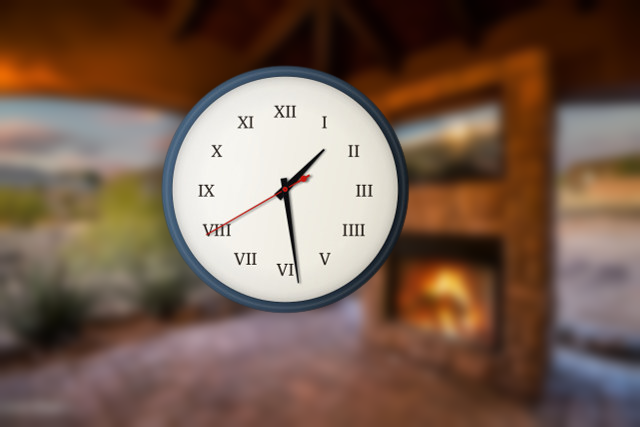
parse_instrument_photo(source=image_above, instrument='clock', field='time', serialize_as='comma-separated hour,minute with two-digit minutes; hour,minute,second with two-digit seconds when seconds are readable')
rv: 1,28,40
